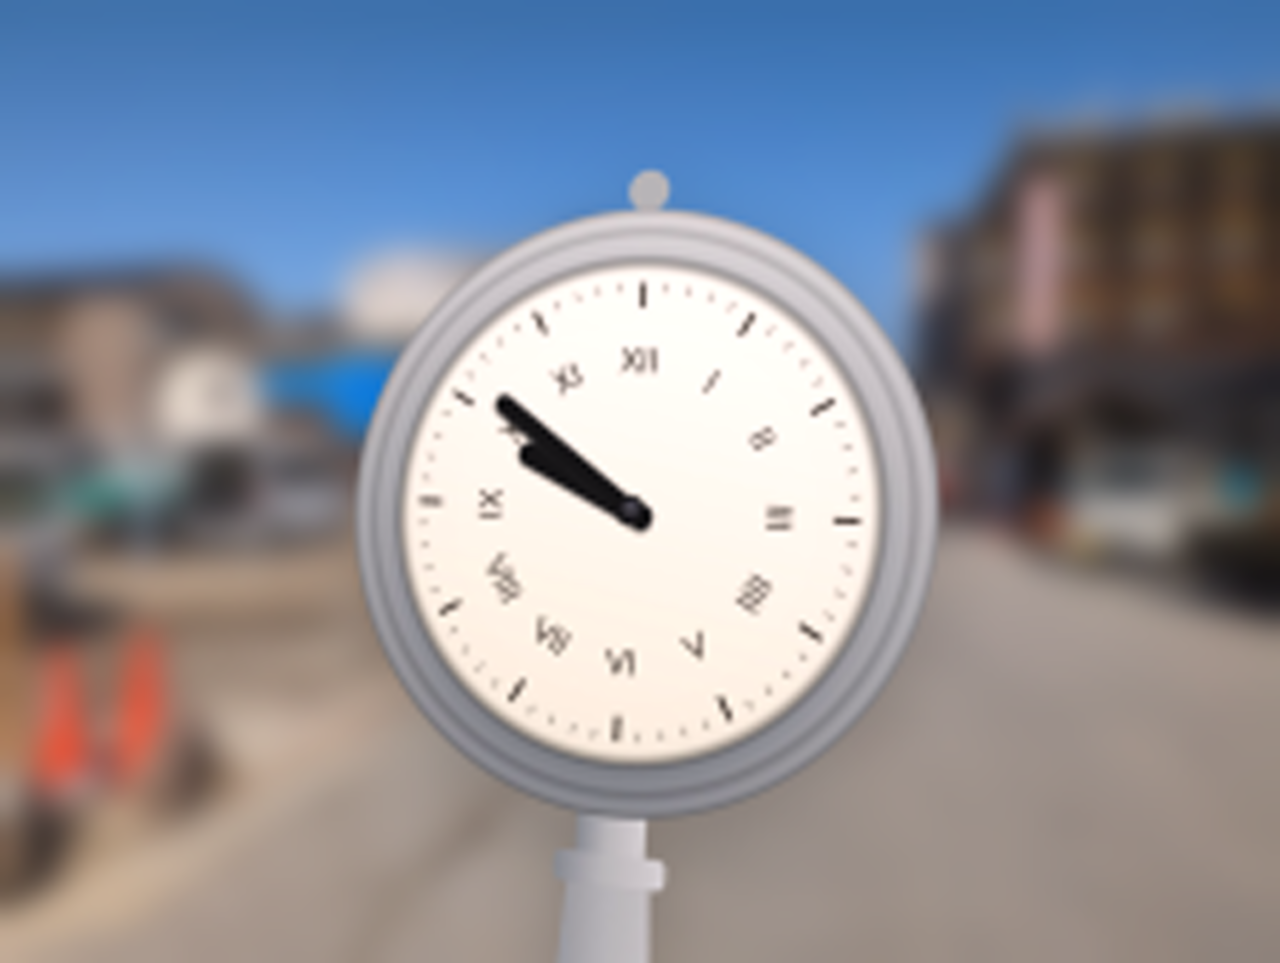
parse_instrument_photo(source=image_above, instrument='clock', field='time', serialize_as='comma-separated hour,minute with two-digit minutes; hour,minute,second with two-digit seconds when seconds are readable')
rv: 9,51
